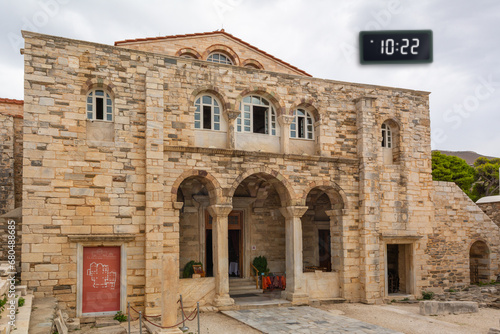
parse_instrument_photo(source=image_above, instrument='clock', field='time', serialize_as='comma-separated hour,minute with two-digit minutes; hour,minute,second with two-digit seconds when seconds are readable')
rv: 10,22
